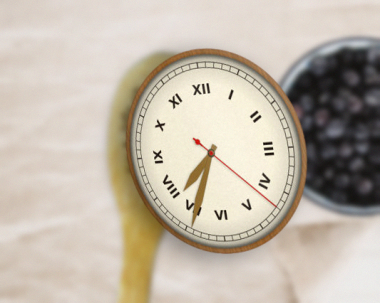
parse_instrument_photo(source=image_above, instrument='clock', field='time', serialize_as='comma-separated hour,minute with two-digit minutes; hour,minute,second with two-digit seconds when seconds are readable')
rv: 7,34,22
